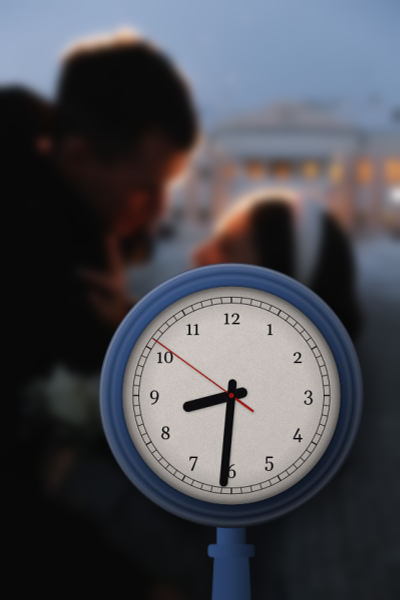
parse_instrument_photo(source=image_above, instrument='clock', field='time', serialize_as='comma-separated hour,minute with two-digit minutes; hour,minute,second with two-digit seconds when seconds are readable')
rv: 8,30,51
